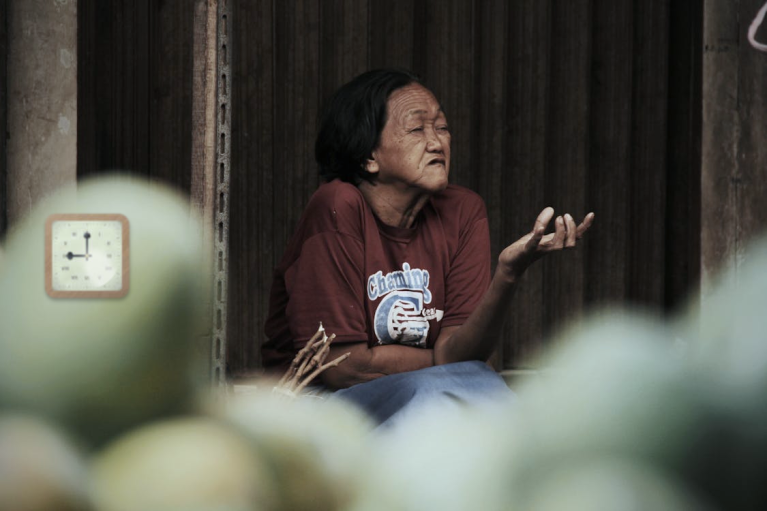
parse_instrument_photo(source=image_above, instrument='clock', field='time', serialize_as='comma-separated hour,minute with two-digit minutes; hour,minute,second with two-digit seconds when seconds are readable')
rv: 9,00
